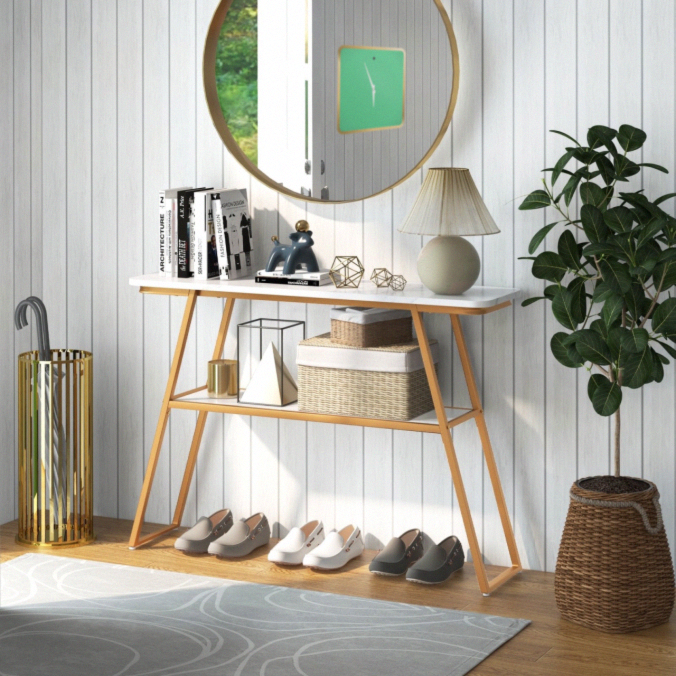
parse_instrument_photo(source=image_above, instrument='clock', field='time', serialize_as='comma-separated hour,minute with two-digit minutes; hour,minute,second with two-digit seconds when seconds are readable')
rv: 5,56
